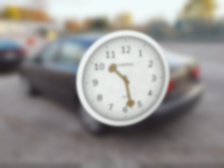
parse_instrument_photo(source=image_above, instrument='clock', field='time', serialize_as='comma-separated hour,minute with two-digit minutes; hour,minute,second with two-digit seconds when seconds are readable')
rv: 10,28
